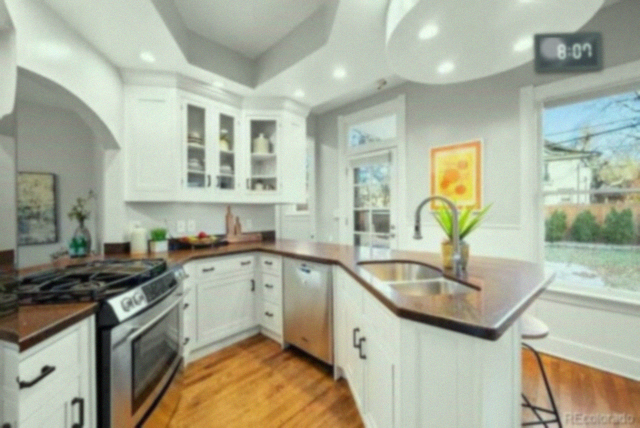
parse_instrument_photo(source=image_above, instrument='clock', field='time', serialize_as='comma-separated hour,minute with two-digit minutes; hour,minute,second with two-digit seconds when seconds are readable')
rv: 8,07
